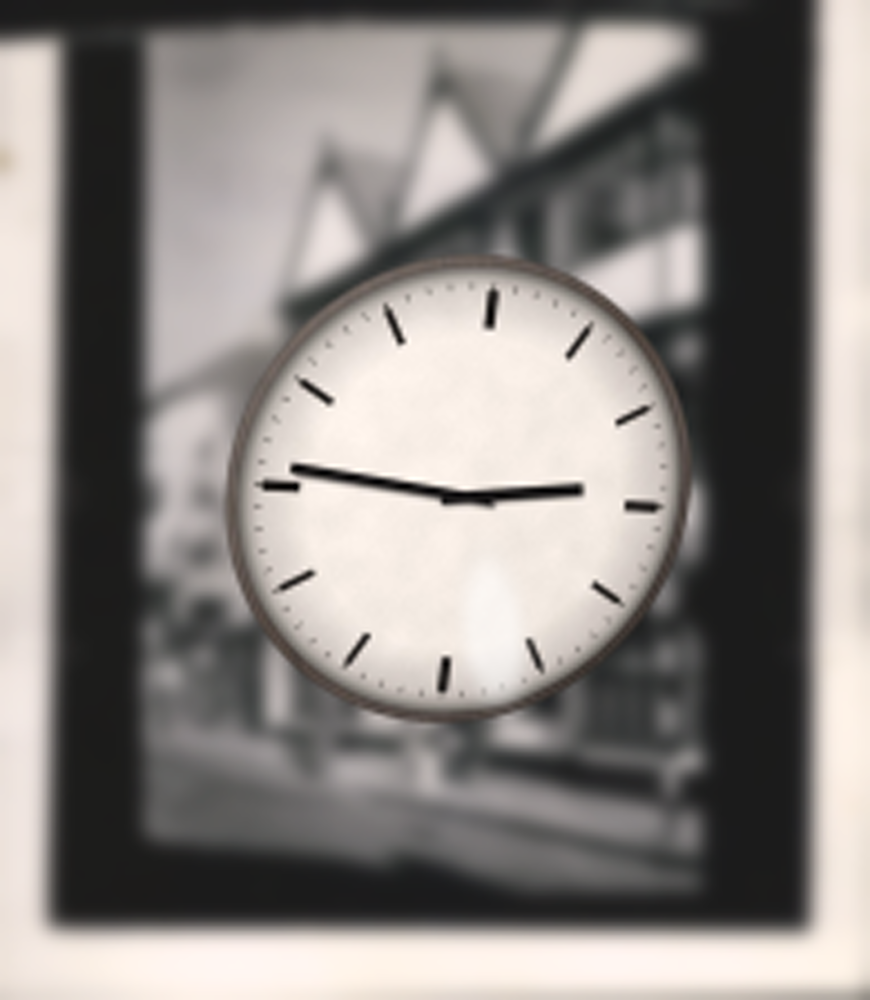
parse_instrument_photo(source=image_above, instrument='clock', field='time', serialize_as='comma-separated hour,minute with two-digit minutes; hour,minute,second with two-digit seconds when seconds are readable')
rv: 2,46
